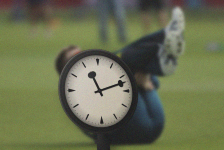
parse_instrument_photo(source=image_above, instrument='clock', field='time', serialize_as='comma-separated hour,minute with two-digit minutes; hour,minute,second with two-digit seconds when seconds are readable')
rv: 11,12
